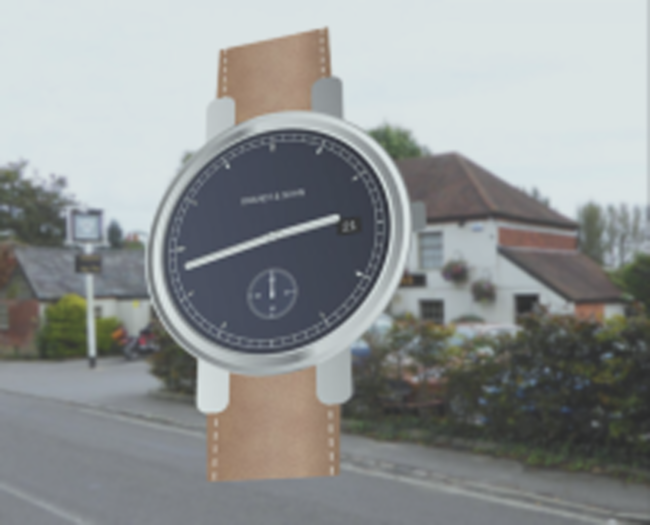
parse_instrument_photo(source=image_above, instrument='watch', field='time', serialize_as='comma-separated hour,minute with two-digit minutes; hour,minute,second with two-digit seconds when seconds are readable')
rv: 2,43
